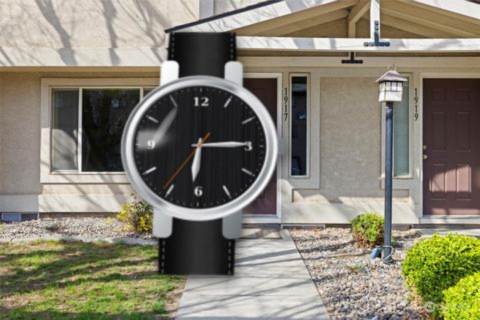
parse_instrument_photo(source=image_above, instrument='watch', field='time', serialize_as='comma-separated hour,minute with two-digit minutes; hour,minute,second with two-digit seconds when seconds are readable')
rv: 6,14,36
